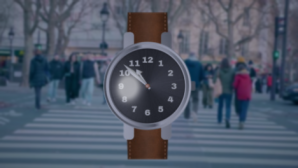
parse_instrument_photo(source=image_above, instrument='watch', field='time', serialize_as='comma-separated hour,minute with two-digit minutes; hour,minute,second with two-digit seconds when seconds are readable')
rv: 10,52
